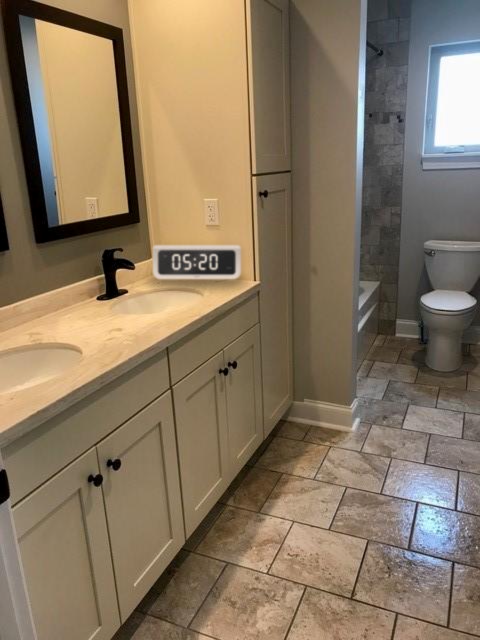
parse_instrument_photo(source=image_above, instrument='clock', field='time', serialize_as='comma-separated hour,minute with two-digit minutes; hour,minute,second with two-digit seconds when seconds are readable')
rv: 5,20
